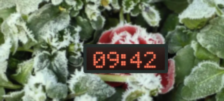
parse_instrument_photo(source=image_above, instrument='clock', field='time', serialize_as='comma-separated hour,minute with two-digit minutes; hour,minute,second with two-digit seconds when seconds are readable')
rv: 9,42
